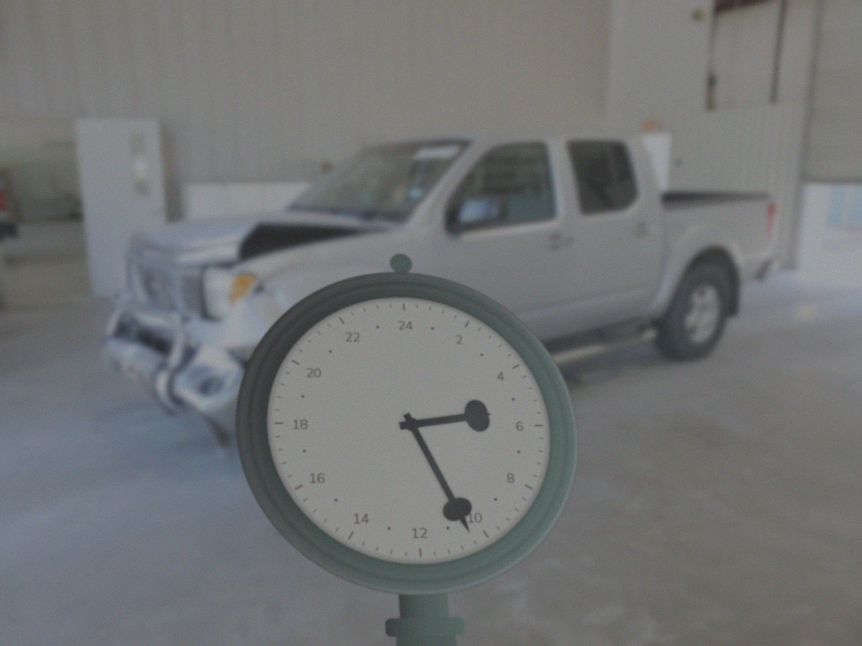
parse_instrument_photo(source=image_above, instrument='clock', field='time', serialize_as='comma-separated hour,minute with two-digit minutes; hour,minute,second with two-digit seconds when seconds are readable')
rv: 5,26
